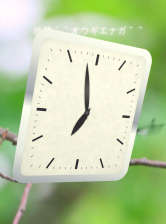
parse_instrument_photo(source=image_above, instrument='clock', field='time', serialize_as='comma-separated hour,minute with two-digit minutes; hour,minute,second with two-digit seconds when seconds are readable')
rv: 6,58
